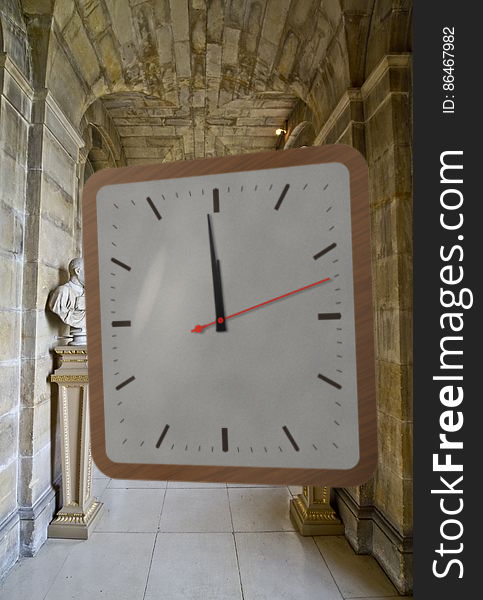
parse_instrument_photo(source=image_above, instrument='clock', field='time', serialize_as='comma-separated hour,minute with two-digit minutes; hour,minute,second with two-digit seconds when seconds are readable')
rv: 11,59,12
